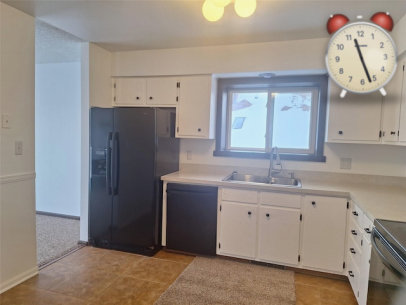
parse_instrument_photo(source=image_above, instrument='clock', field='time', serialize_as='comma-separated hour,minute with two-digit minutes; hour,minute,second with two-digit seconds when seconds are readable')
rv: 11,27
